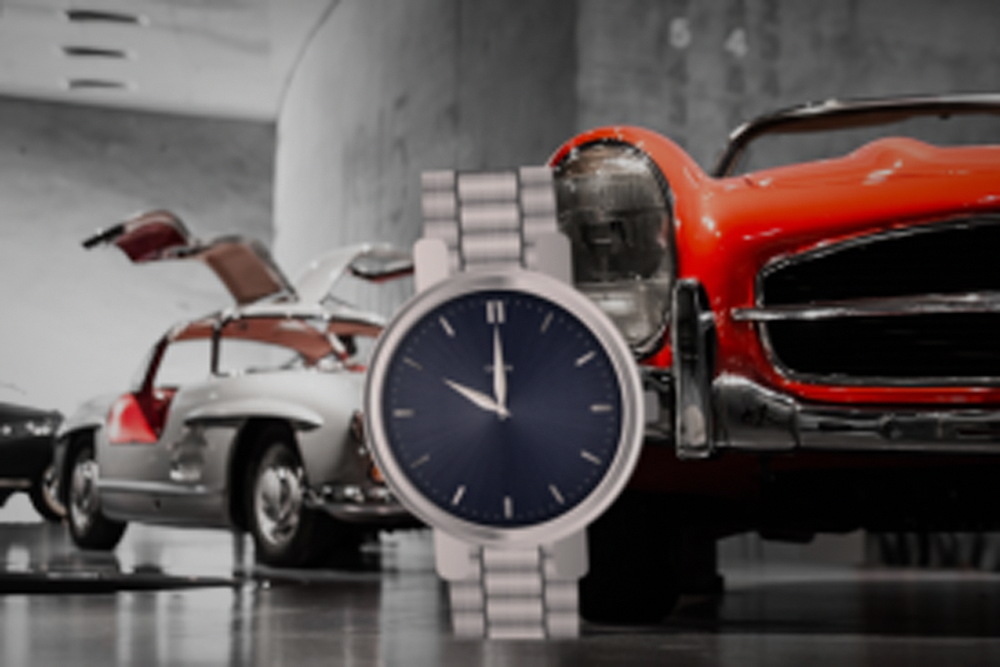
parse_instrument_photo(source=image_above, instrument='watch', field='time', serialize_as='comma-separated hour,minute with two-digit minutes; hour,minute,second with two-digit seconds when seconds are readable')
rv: 10,00
